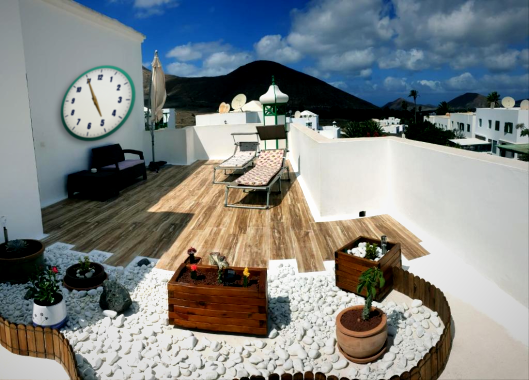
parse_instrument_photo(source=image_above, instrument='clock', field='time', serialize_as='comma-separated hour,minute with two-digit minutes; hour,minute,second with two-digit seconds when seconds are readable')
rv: 4,55
